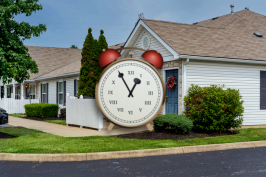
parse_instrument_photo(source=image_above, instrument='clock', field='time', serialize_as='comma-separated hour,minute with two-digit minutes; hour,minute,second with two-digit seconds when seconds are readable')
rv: 12,55
